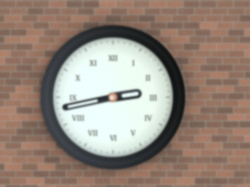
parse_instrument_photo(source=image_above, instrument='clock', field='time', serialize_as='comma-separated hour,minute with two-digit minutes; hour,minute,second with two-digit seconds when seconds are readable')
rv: 2,43
